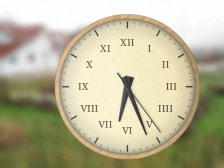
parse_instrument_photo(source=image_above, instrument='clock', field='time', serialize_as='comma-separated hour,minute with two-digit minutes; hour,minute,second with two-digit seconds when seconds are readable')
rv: 6,26,24
